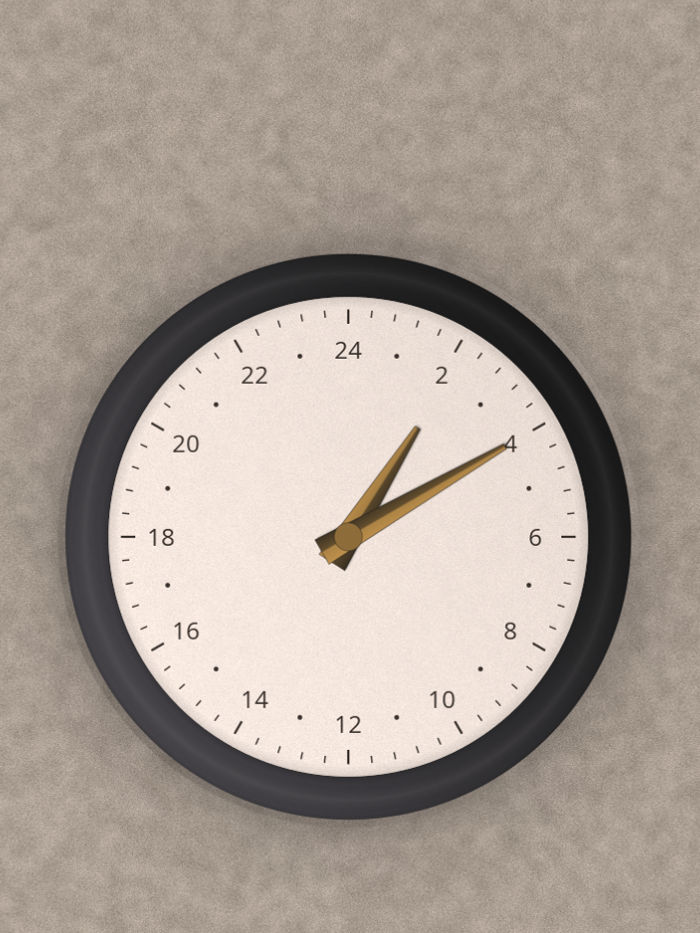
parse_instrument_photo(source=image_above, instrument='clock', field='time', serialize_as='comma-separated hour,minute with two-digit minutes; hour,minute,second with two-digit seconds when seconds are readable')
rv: 2,10
